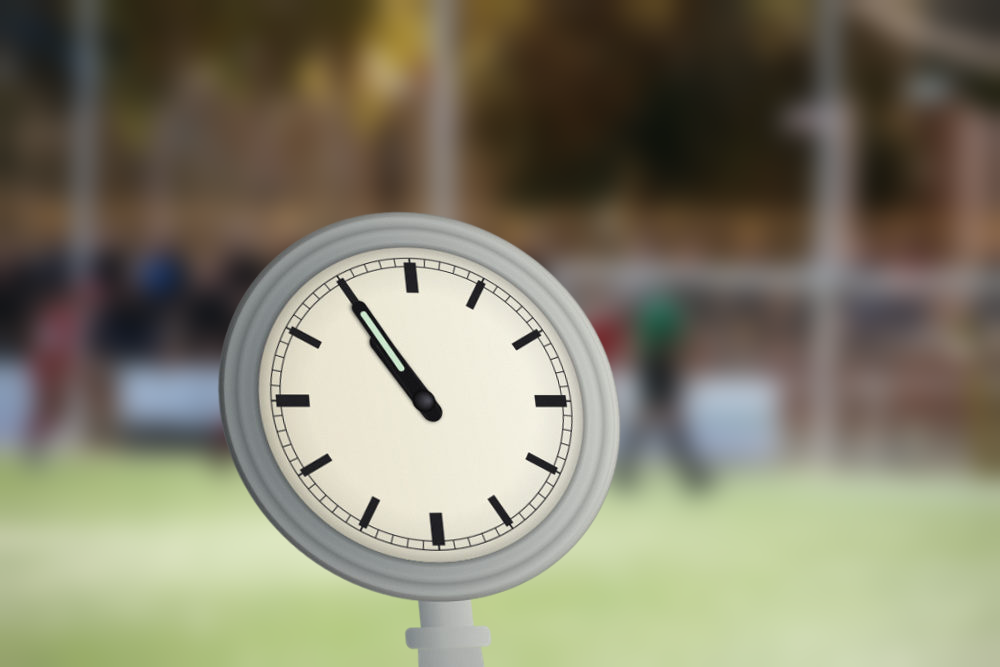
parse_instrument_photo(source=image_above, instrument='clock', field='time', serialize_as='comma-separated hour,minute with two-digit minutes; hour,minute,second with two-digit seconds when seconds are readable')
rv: 10,55
